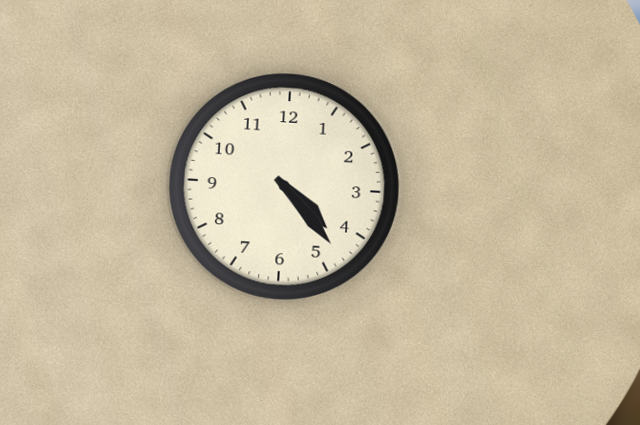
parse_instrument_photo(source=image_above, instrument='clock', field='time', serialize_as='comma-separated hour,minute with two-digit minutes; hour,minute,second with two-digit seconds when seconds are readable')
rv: 4,23
